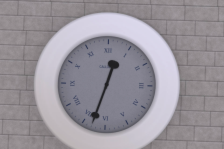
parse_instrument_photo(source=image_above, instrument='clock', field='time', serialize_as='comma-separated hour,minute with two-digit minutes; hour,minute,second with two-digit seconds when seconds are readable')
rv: 12,33
